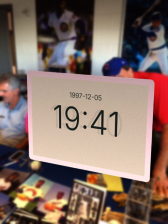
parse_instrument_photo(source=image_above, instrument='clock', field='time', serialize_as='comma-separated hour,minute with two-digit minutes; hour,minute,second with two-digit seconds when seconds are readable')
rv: 19,41
